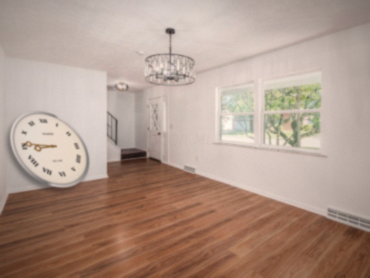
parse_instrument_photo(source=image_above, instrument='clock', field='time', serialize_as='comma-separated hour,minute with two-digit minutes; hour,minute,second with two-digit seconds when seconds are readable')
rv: 8,46
